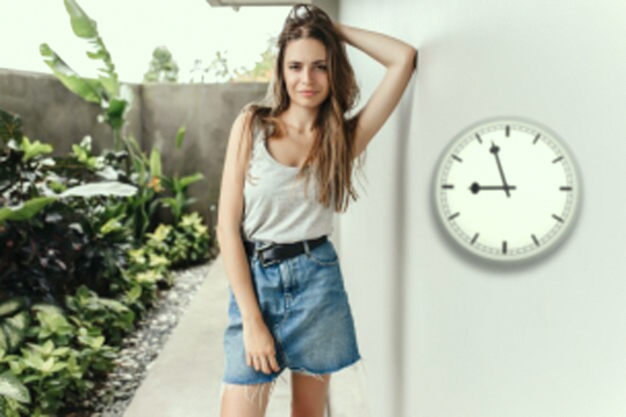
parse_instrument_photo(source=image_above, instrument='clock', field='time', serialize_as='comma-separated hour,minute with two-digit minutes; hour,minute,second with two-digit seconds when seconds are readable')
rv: 8,57
